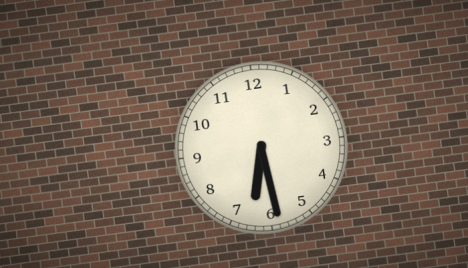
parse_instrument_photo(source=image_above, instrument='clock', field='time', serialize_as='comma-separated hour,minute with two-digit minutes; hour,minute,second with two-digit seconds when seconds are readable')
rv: 6,29
